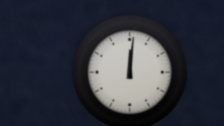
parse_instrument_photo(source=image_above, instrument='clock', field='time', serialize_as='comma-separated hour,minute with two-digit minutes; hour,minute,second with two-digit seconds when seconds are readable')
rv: 12,01
